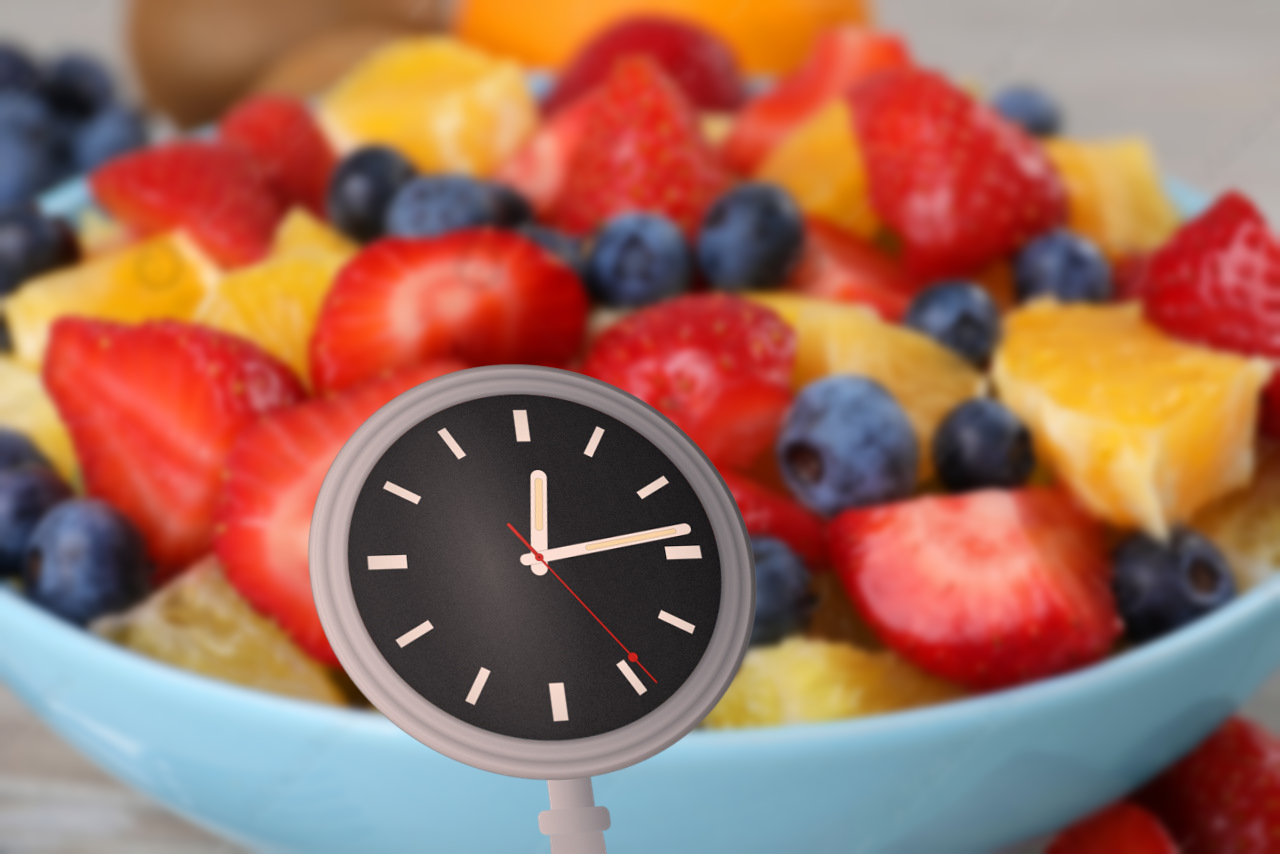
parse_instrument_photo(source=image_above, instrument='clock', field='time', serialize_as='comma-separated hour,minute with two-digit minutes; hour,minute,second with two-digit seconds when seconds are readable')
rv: 12,13,24
